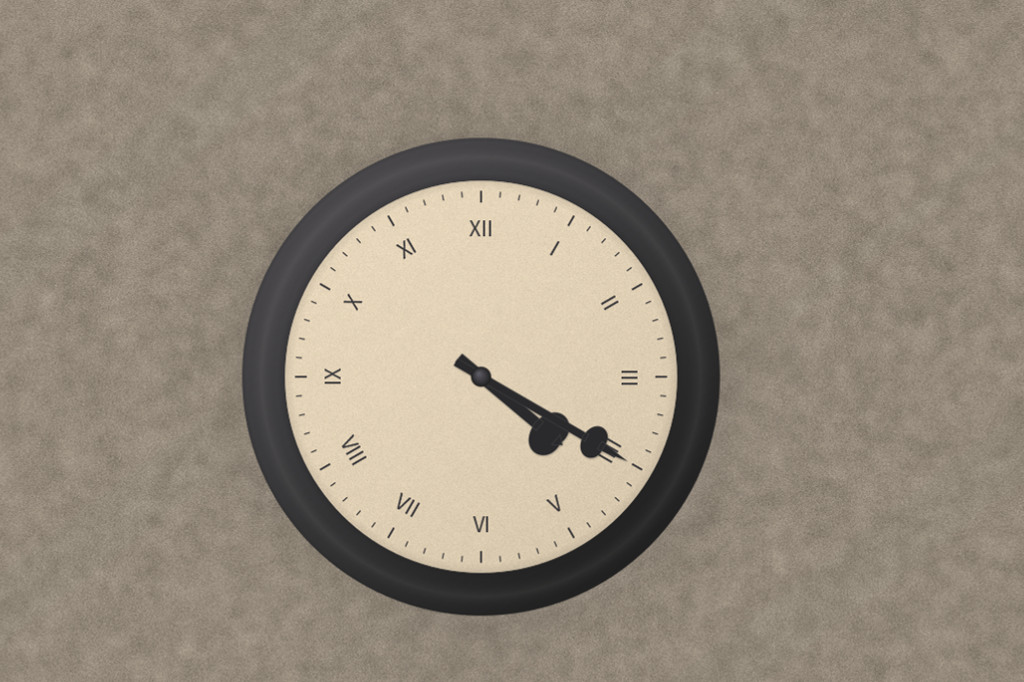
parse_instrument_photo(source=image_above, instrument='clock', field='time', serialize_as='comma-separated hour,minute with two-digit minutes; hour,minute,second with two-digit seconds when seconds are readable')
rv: 4,20
